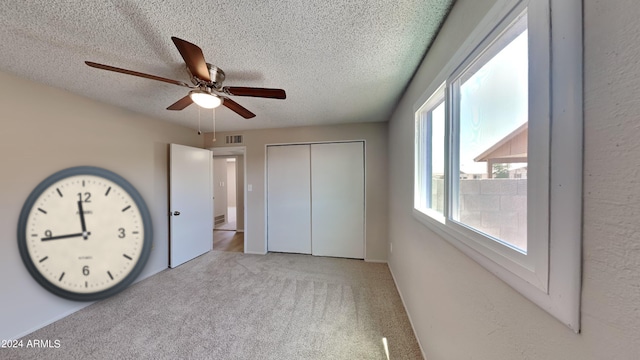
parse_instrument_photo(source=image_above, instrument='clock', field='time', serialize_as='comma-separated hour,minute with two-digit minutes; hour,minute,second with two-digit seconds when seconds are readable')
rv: 11,44
